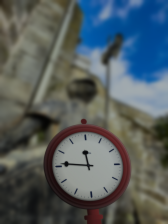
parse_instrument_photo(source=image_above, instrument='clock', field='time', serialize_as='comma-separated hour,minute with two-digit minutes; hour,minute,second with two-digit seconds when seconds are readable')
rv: 11,46
